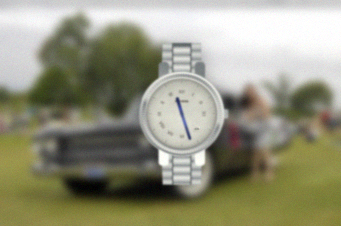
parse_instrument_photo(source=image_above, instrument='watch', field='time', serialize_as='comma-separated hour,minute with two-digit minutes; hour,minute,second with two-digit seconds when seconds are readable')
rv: 11,27
